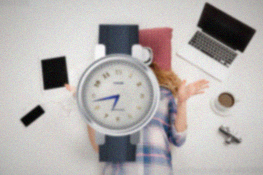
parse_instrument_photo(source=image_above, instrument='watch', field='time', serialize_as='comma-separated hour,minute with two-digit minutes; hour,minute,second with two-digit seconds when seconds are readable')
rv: 6,43
